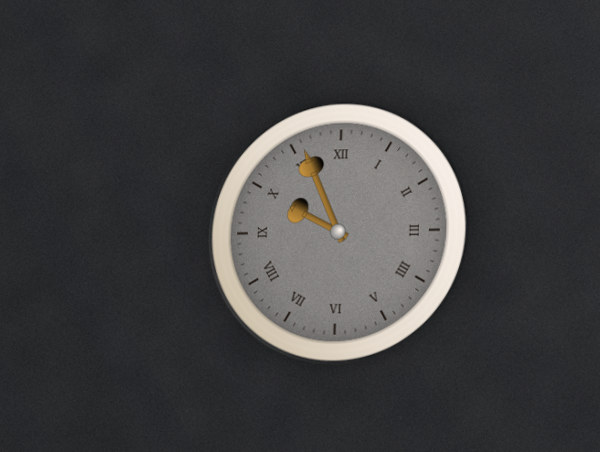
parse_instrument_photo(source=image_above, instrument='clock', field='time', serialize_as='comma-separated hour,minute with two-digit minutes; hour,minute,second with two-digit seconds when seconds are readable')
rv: 9,56
